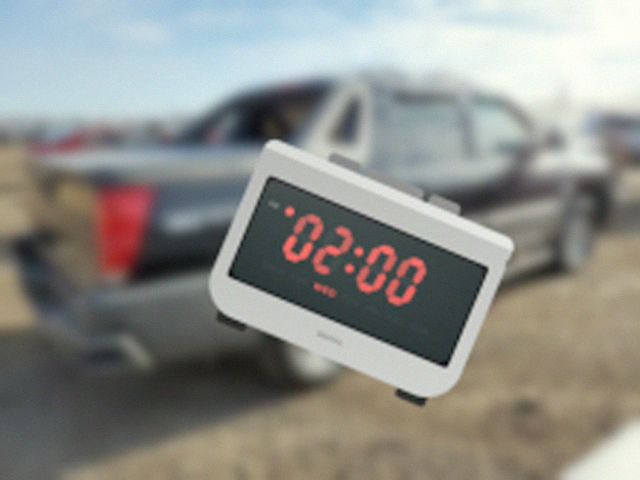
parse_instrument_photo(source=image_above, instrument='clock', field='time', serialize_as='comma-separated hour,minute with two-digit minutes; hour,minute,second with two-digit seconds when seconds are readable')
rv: 2,00
